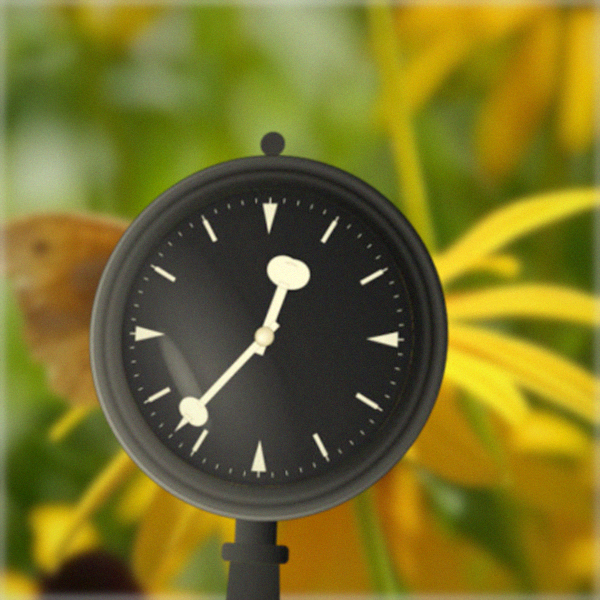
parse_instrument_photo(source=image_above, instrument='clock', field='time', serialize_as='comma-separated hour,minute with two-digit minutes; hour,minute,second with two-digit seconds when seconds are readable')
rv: 12,37
